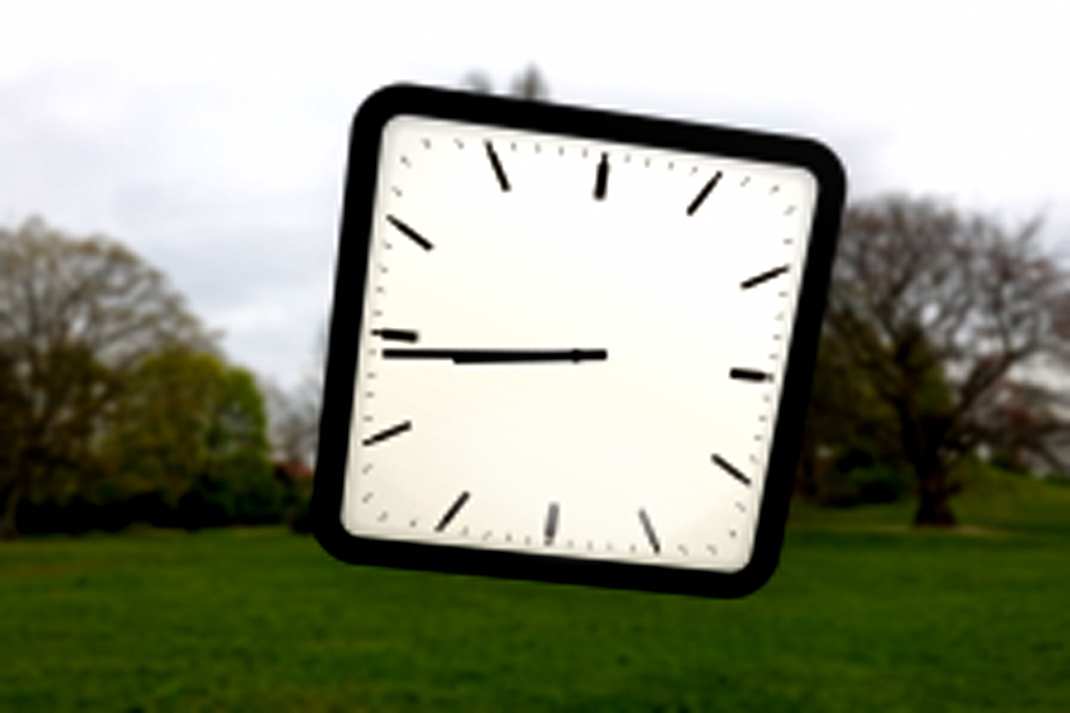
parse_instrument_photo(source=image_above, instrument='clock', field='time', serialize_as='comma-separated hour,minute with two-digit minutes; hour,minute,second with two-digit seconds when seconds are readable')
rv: 8,44
